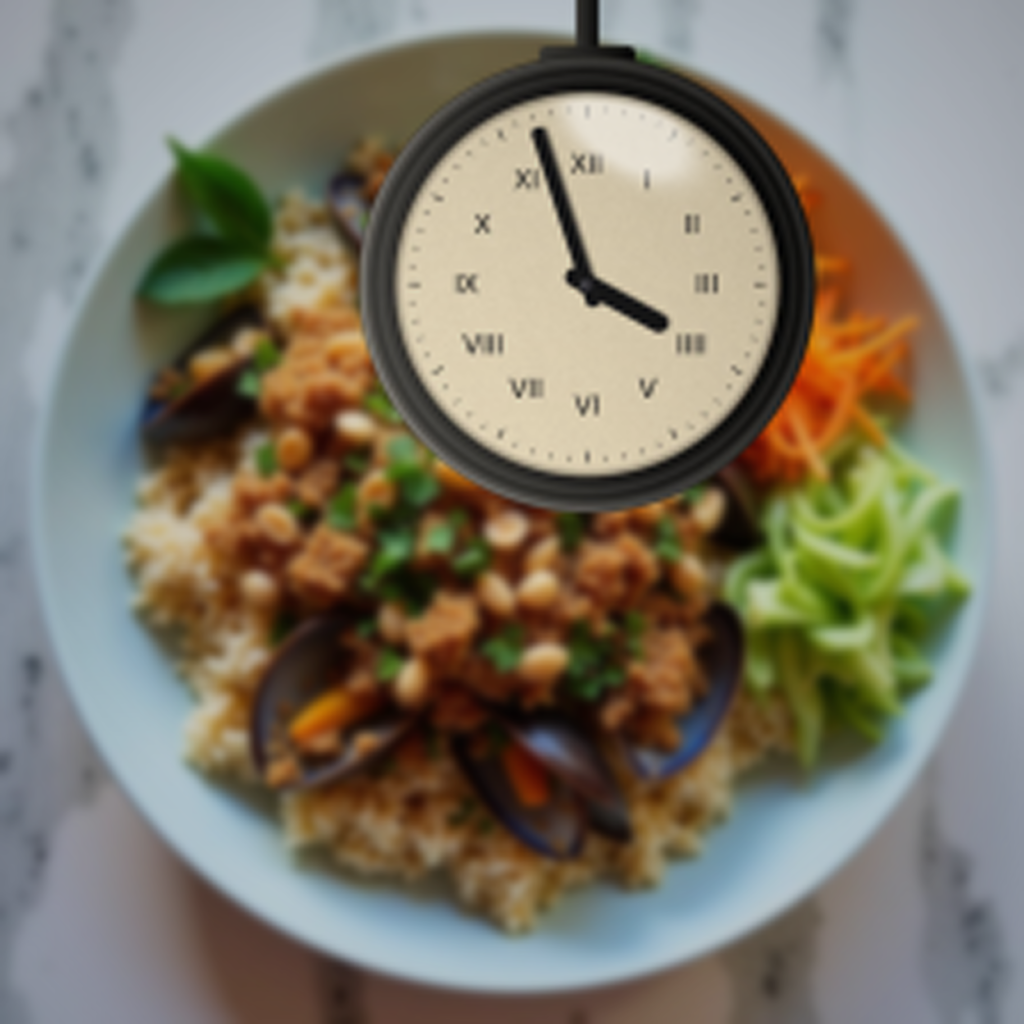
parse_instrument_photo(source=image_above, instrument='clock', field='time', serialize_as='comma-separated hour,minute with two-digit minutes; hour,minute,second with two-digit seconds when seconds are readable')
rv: 3,57
